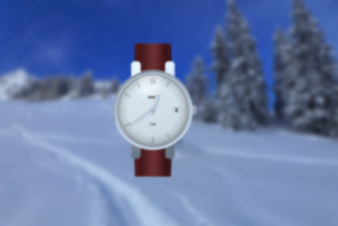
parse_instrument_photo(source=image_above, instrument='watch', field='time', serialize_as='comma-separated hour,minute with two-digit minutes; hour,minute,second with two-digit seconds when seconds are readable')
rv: 12,39
